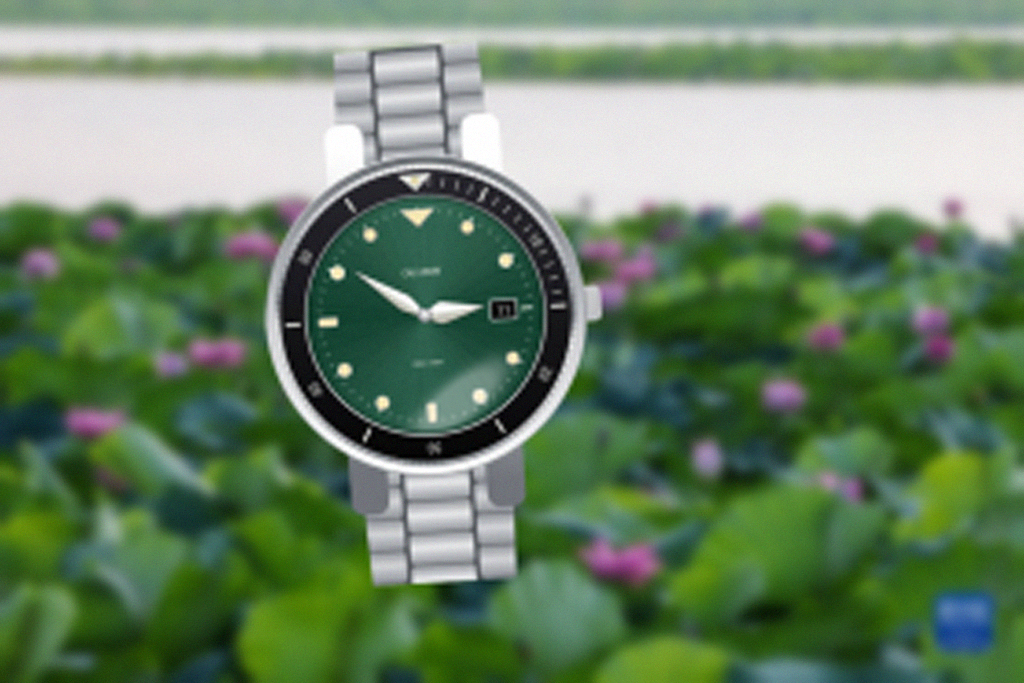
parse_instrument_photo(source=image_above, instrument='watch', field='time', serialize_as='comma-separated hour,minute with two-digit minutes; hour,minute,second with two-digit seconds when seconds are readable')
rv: 2,51
